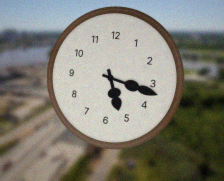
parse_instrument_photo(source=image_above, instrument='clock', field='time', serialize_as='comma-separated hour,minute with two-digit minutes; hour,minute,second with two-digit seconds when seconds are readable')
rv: 5,17
